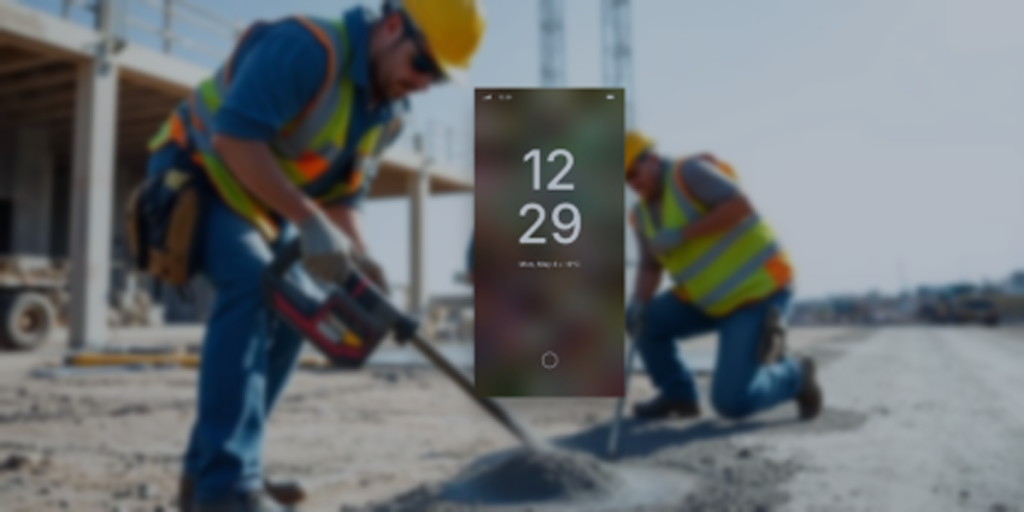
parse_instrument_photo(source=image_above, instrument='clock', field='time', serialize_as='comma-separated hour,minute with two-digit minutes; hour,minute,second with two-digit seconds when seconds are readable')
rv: 12,29
